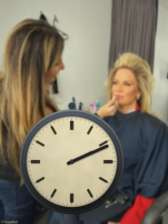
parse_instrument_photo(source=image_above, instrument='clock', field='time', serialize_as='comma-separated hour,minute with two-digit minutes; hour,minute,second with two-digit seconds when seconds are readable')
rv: 2,11
